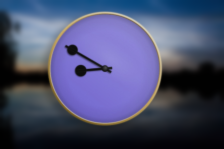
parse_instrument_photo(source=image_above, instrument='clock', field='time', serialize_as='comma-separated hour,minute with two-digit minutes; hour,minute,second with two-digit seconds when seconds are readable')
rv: 8,50
